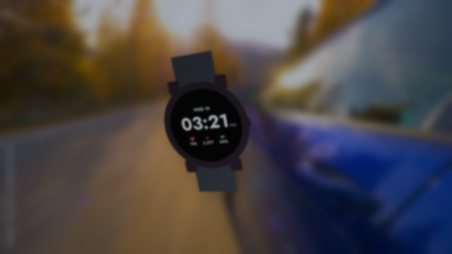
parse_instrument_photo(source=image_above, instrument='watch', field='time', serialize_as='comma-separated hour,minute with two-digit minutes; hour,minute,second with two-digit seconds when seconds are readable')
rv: 3,21
